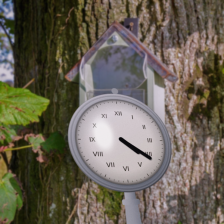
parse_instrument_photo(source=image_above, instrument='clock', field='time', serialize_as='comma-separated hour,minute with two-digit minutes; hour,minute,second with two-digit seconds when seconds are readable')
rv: 4,21
